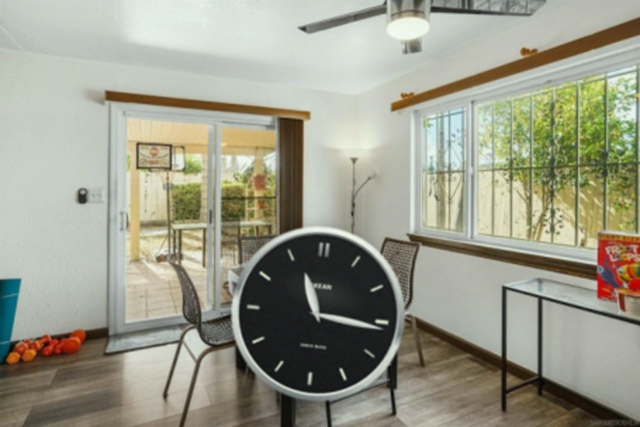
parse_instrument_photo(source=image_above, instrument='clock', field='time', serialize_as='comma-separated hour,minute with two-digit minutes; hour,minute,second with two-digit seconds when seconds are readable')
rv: 11,16
